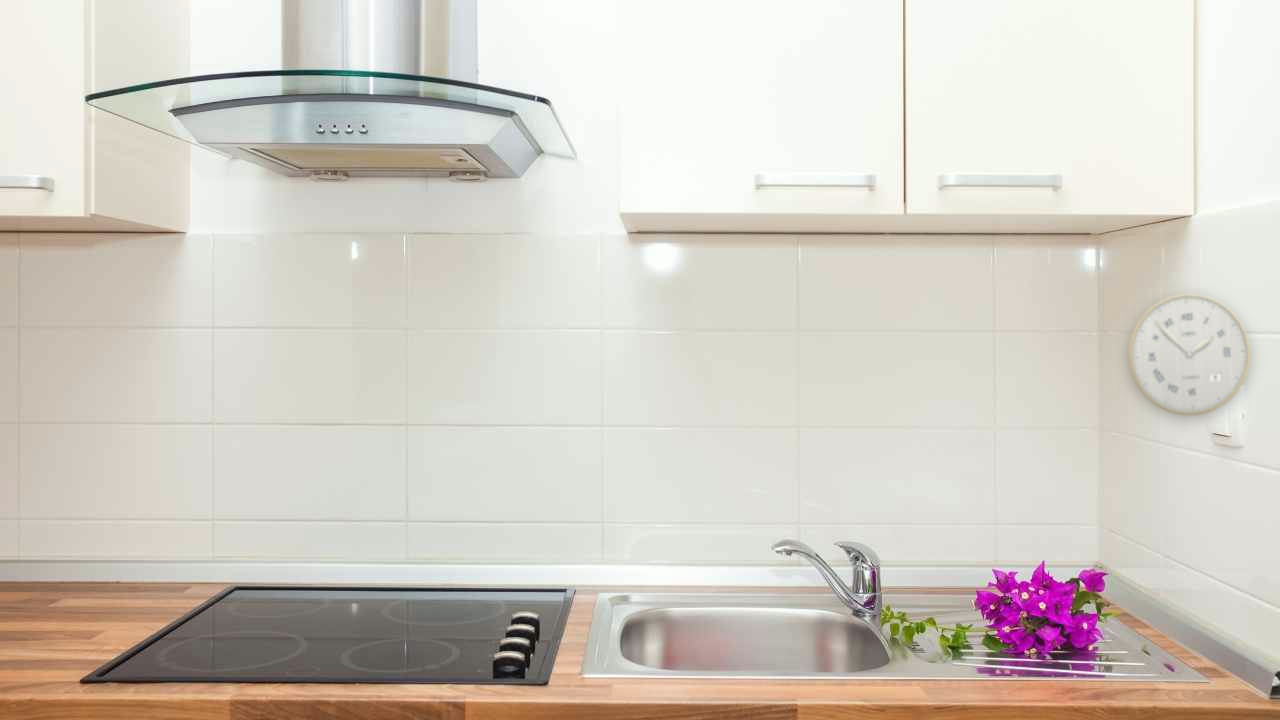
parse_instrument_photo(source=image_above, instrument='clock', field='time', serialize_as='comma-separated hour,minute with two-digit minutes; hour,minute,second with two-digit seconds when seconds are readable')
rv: 1,53
